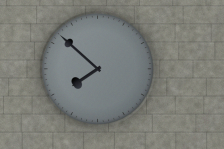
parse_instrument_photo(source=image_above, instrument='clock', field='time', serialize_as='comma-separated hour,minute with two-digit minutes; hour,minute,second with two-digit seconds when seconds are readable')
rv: 7,52
